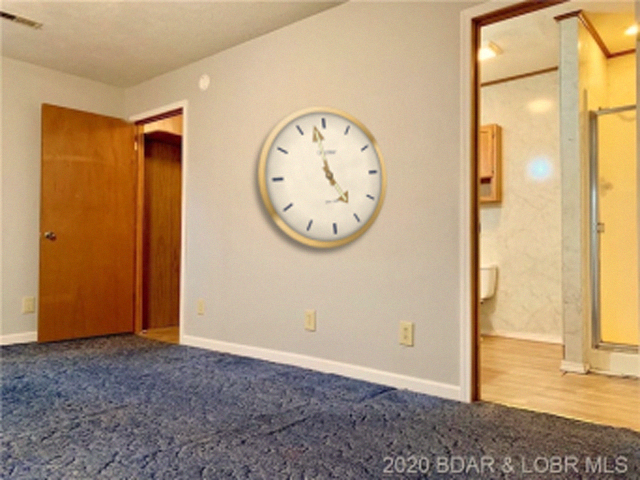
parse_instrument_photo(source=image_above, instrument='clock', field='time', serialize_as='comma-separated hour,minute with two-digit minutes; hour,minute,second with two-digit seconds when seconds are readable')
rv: 4,58
